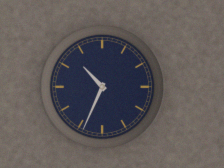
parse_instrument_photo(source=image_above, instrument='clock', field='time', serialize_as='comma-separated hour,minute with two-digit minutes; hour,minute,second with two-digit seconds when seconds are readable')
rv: 10,34
